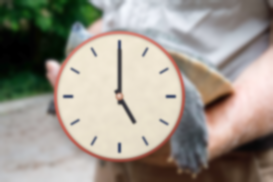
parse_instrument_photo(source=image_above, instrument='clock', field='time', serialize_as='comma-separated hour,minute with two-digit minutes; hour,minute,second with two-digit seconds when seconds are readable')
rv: 5,00
